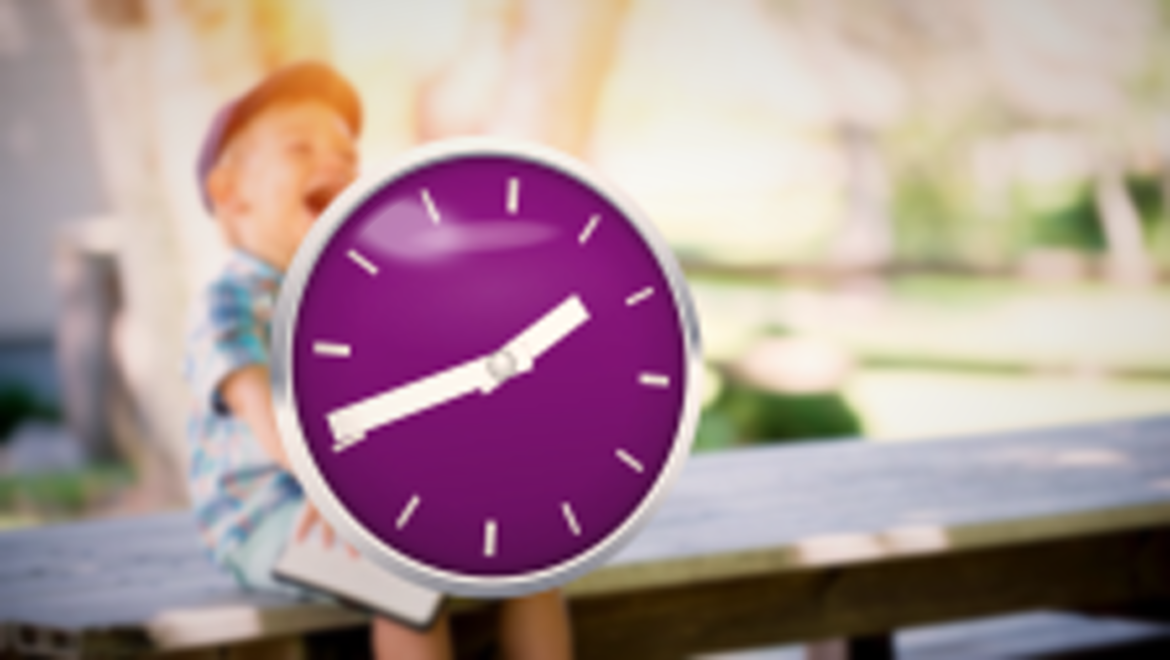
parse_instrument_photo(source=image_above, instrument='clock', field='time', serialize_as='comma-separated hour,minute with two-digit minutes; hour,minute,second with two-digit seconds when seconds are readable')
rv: 1,41
